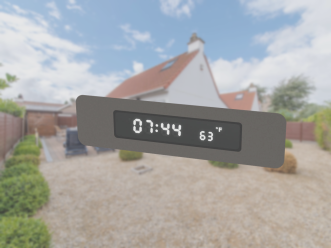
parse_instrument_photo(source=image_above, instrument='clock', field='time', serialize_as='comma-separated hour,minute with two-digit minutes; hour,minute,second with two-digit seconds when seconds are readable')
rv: 7,44
